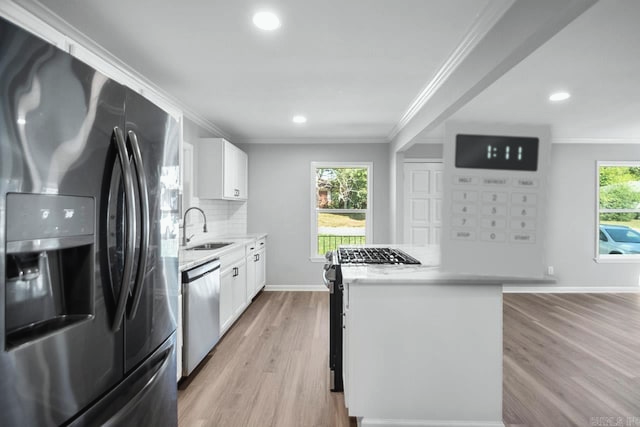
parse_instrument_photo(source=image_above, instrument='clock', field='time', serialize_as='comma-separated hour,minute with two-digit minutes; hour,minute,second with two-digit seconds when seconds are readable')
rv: 1,11
